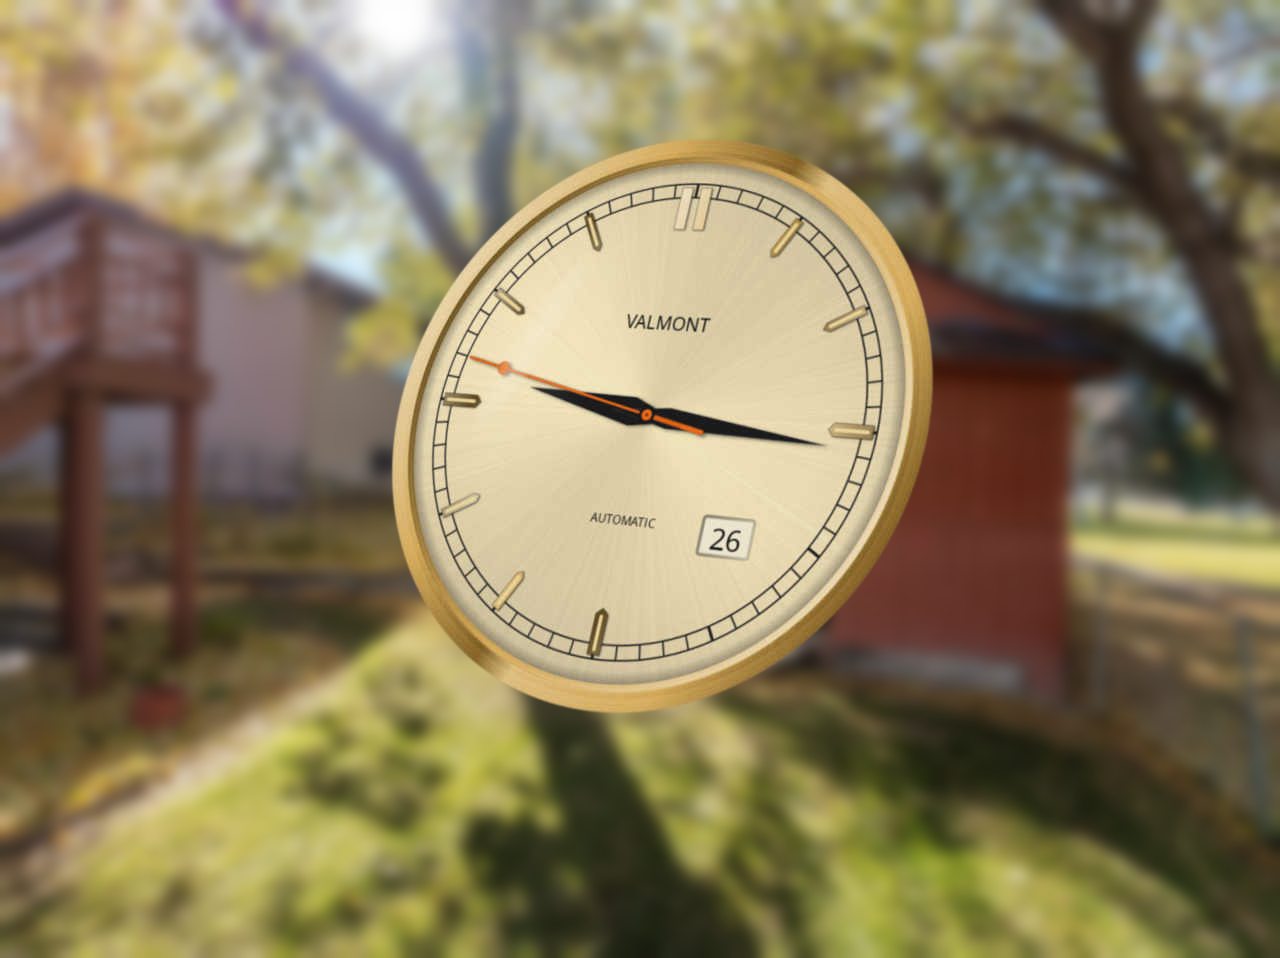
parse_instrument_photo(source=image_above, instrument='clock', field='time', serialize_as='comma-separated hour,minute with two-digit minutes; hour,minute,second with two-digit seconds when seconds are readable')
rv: 9,15,47
